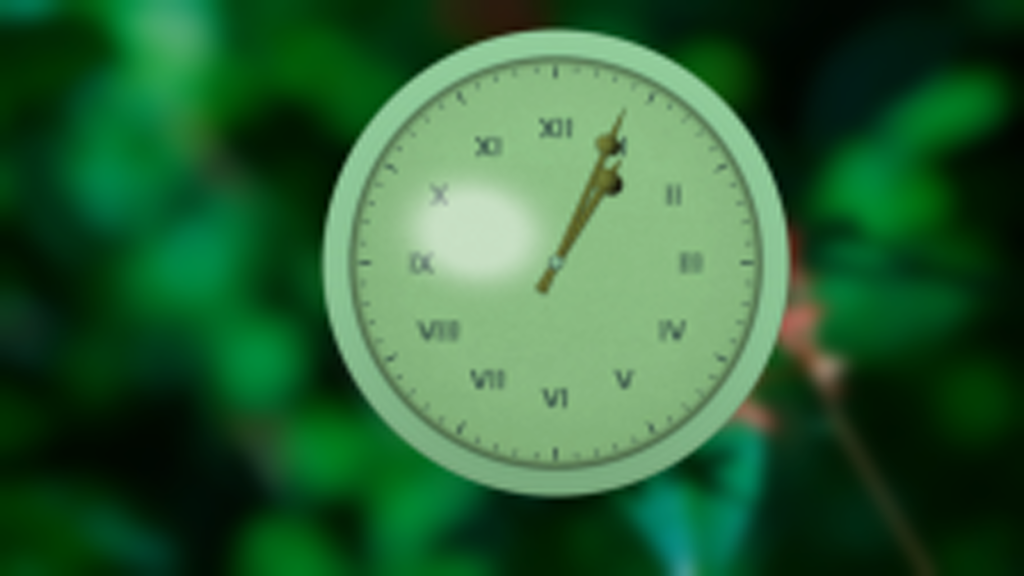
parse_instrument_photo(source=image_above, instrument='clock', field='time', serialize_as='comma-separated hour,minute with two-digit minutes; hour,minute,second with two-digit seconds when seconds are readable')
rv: 1,04
